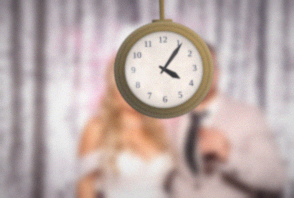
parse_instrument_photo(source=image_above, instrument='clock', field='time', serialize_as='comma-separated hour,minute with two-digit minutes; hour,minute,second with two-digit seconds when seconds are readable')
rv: 4,06
